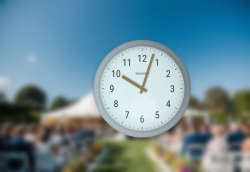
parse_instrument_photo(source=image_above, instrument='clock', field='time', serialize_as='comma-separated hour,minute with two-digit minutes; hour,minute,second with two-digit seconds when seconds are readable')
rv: 10,03
